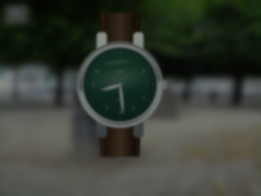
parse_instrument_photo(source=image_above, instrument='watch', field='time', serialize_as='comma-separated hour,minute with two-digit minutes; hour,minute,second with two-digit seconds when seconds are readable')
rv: 8,29
